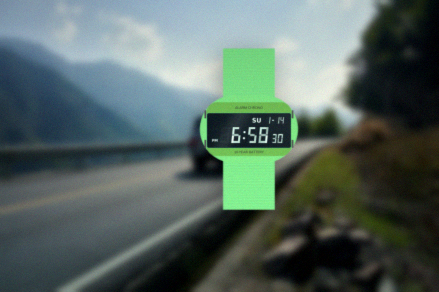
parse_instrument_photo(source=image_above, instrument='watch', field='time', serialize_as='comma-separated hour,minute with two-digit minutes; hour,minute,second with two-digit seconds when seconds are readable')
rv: 6,58,30
